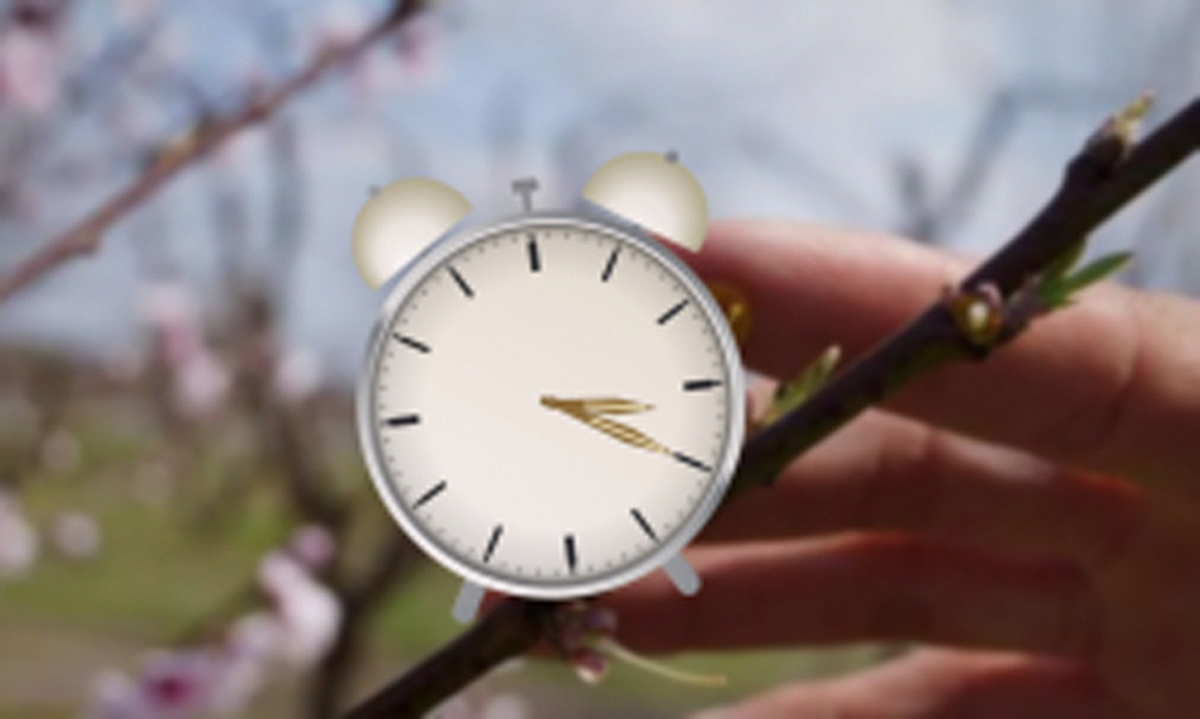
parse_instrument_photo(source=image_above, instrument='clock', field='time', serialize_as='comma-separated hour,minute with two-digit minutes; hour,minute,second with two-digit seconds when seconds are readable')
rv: 3,20
